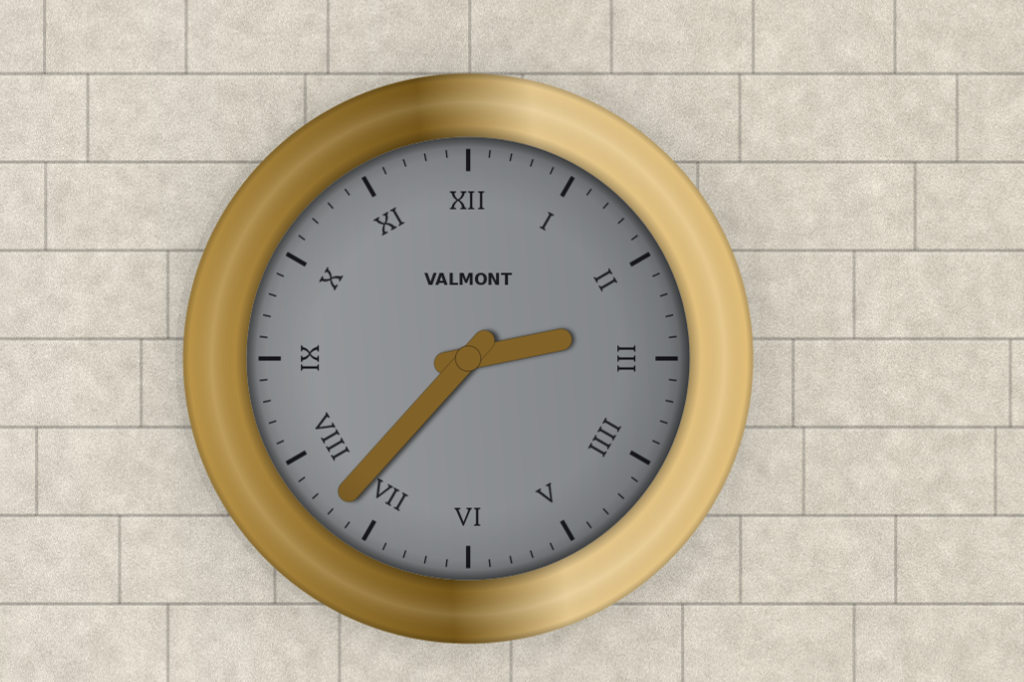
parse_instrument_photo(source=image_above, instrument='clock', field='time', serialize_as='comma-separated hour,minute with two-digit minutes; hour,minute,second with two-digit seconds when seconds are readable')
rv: 2,37
